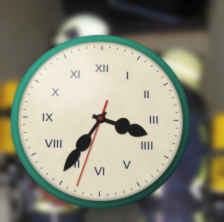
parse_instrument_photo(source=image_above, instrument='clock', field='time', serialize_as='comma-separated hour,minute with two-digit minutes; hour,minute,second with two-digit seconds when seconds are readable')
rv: 3,35,33
